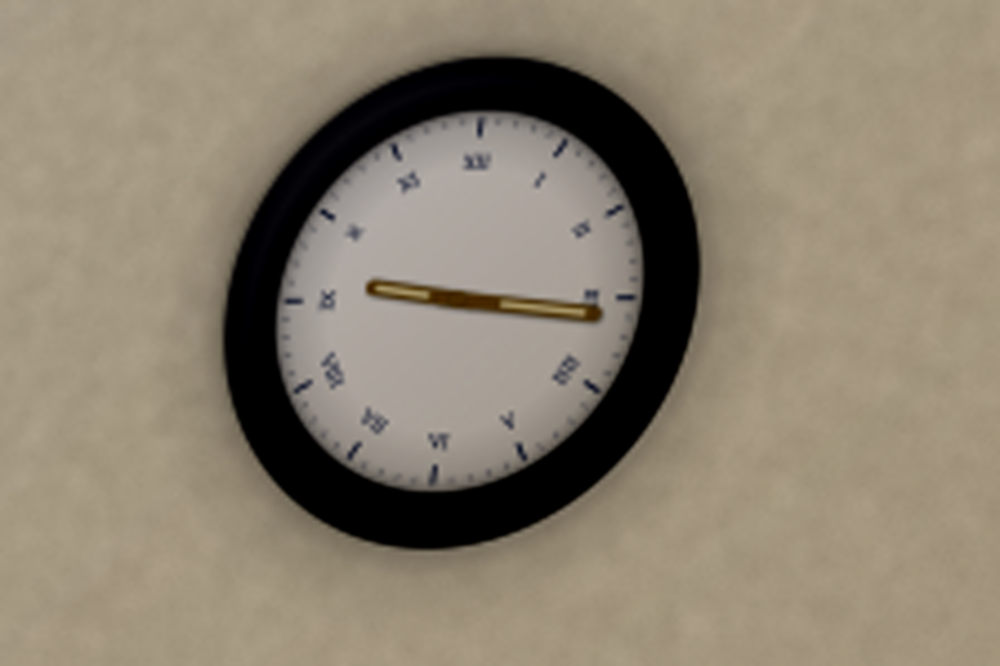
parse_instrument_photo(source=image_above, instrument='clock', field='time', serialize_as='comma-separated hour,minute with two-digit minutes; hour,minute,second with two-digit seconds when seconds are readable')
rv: 9,16
